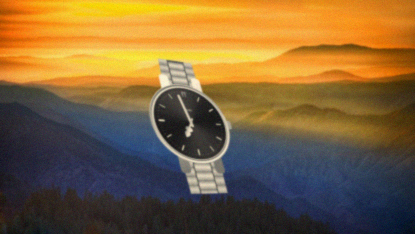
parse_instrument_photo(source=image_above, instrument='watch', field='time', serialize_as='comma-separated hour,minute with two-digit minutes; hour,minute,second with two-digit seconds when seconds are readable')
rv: 6,58
